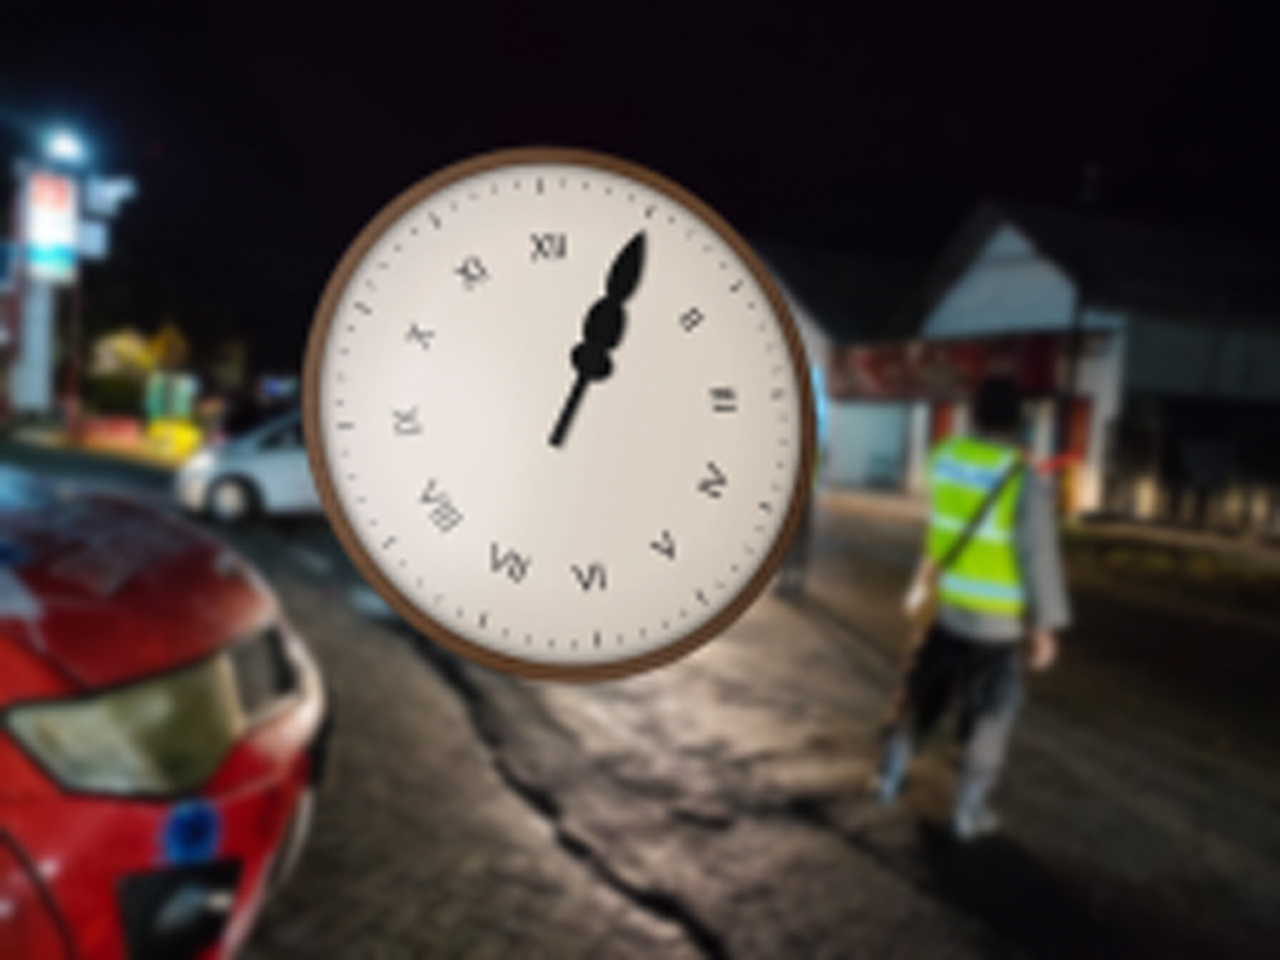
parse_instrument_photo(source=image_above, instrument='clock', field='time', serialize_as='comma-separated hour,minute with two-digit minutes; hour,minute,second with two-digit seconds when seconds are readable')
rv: 1,05
